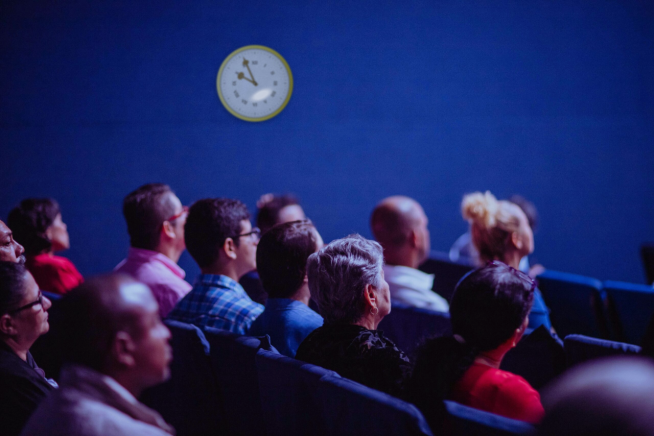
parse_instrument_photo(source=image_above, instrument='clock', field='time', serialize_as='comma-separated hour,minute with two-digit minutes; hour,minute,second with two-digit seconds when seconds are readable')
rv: 9,56
